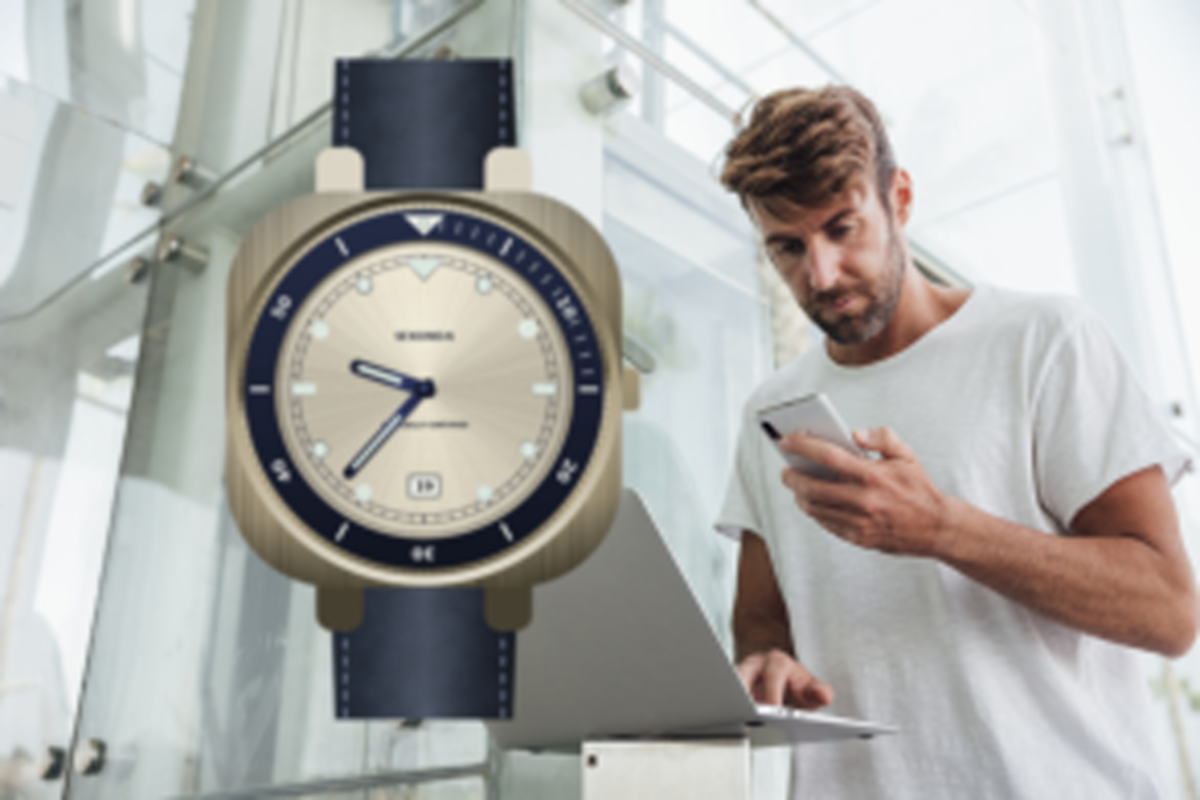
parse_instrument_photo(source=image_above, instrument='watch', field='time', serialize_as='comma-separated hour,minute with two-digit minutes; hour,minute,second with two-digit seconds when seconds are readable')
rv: 9,37
